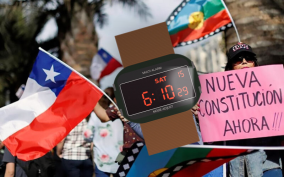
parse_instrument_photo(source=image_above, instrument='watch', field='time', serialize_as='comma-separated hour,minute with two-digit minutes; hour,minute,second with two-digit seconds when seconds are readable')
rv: 6,10,29
